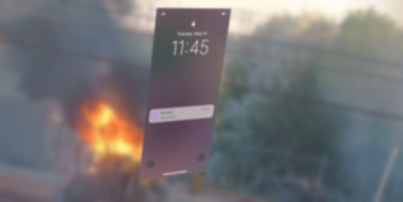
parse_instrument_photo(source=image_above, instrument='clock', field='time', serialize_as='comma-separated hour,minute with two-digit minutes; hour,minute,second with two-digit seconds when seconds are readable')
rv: 11,45
